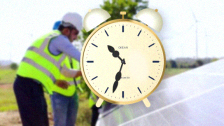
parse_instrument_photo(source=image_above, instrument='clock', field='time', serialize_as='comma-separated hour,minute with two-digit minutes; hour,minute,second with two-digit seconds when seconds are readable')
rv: 10,33
